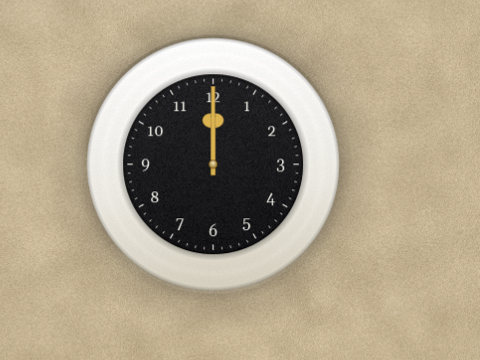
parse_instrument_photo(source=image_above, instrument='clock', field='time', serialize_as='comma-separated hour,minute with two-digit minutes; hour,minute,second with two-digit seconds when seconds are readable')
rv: 12,00
